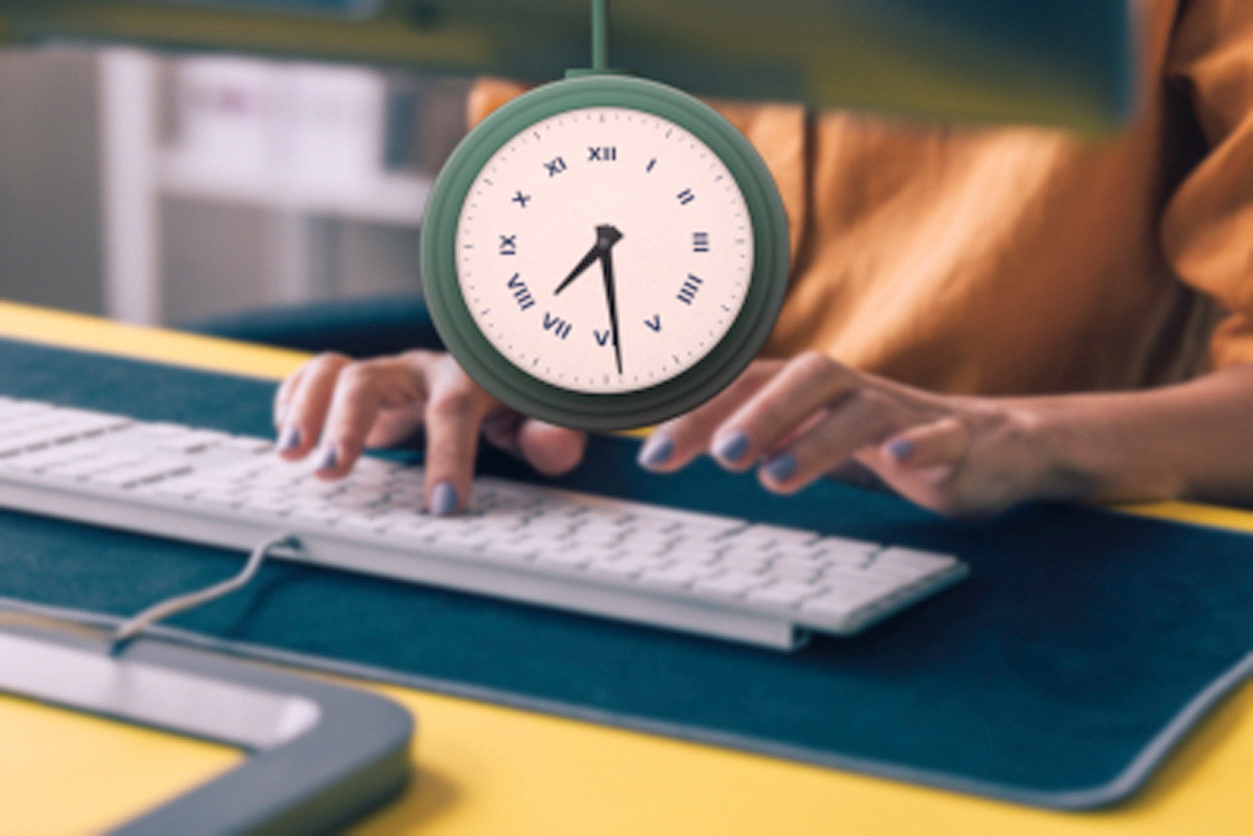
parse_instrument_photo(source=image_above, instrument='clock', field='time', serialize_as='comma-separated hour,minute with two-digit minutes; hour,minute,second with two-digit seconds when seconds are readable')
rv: 7,29
